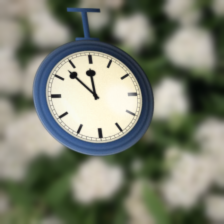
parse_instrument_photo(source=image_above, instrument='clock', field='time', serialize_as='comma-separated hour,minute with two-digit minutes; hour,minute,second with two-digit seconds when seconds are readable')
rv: 11,53
